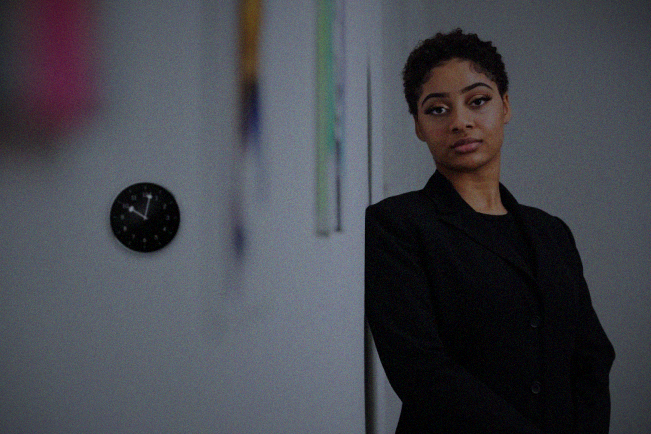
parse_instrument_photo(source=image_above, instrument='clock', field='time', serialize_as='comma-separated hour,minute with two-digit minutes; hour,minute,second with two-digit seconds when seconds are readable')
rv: 10,02
